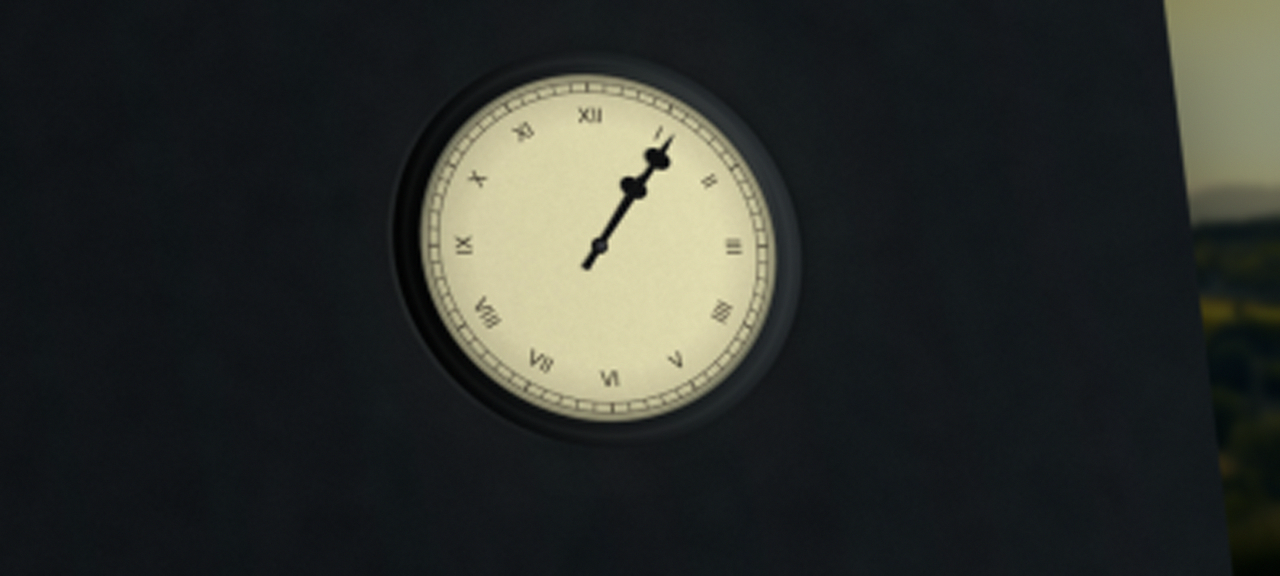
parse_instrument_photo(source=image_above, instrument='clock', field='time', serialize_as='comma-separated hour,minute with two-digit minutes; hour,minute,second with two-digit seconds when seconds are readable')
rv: 1,06
